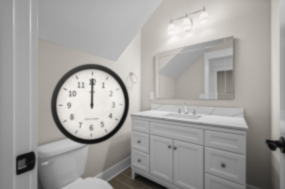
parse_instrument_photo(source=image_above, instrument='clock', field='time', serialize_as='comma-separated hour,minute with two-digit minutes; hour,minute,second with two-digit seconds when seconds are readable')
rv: 12,00
